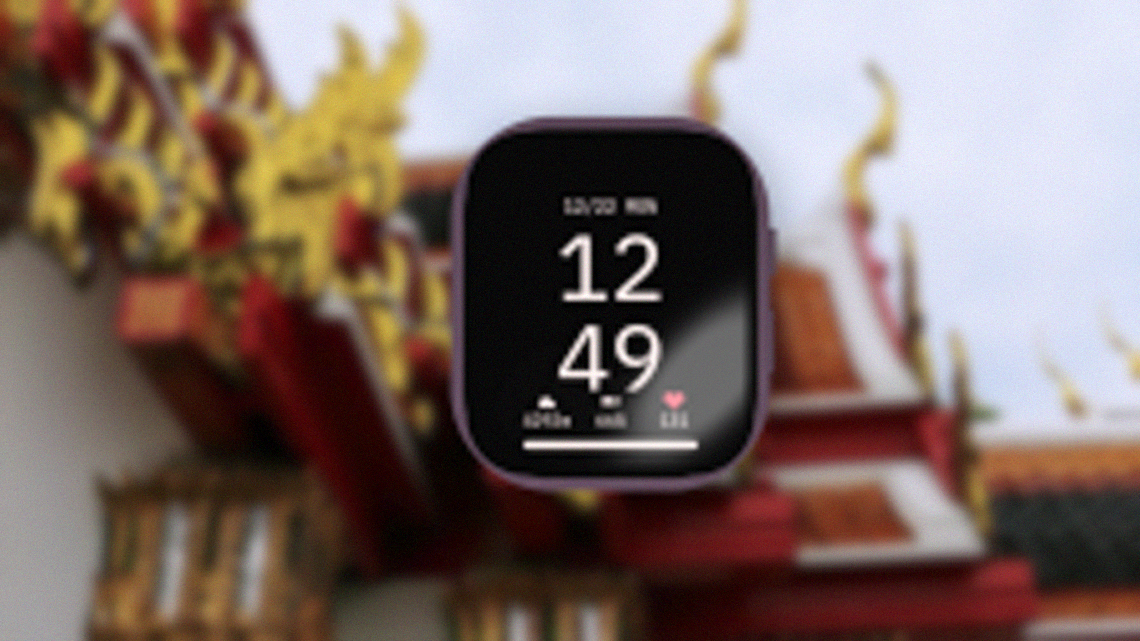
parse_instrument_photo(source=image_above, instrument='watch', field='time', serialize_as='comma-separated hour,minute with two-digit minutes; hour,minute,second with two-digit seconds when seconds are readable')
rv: 12,49
